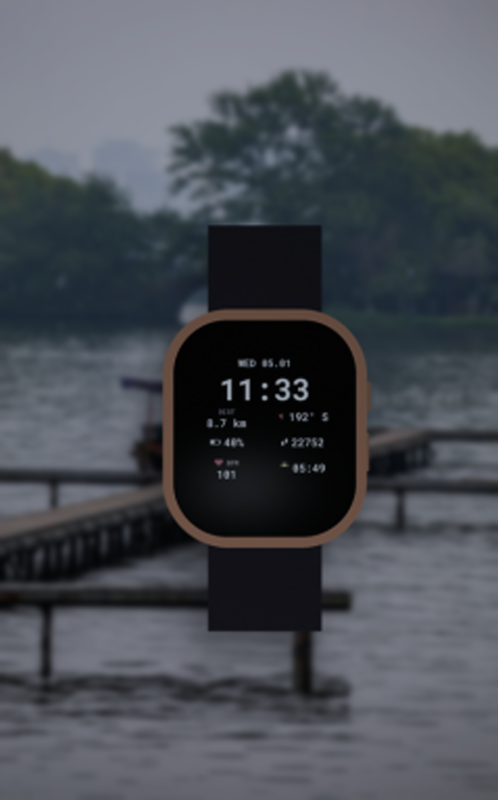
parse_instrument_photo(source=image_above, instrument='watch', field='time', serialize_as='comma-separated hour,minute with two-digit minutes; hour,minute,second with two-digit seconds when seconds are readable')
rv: 11,33
